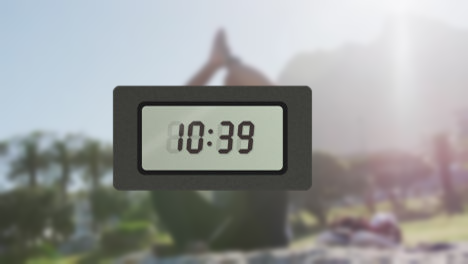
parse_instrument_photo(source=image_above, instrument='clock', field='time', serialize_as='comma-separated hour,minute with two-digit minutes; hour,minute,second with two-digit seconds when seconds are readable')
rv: 10,39
